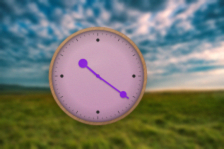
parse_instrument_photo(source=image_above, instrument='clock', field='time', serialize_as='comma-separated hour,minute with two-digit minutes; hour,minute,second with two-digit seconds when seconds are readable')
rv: 10,21
